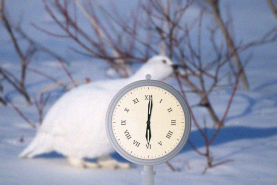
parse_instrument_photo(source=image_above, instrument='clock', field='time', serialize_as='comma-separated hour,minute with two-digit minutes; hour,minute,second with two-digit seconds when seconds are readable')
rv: 6,01
